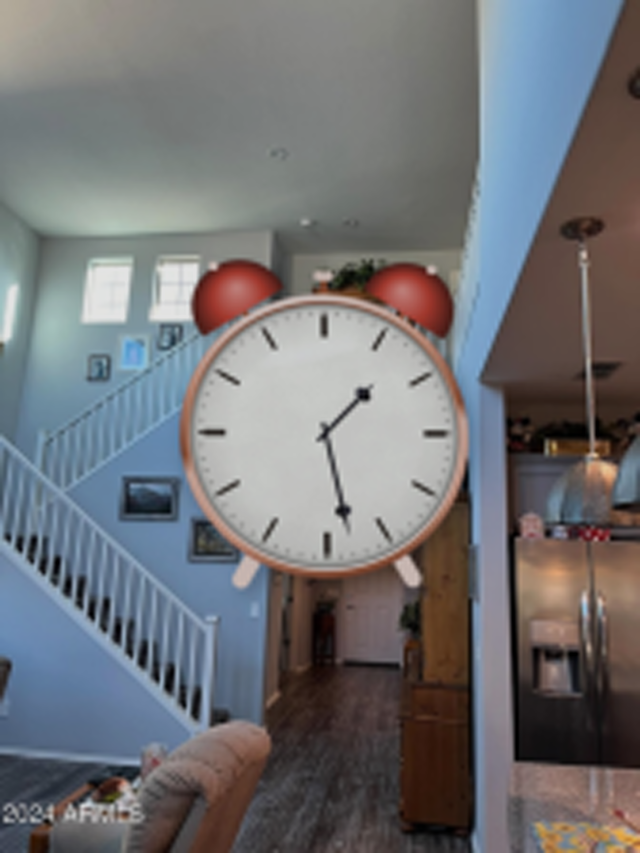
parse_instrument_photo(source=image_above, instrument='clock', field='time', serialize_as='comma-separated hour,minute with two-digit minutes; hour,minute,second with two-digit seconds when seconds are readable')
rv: 1,28
